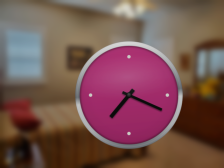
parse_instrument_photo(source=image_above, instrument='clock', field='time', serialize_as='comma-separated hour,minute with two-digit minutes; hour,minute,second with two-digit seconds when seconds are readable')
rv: 7,19
